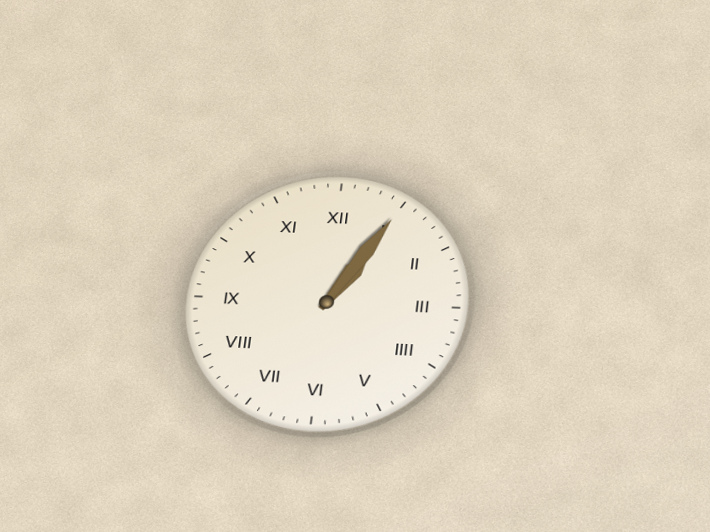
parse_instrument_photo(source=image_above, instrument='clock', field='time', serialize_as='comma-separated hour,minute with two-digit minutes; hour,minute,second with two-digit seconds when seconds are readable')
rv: 1,05
